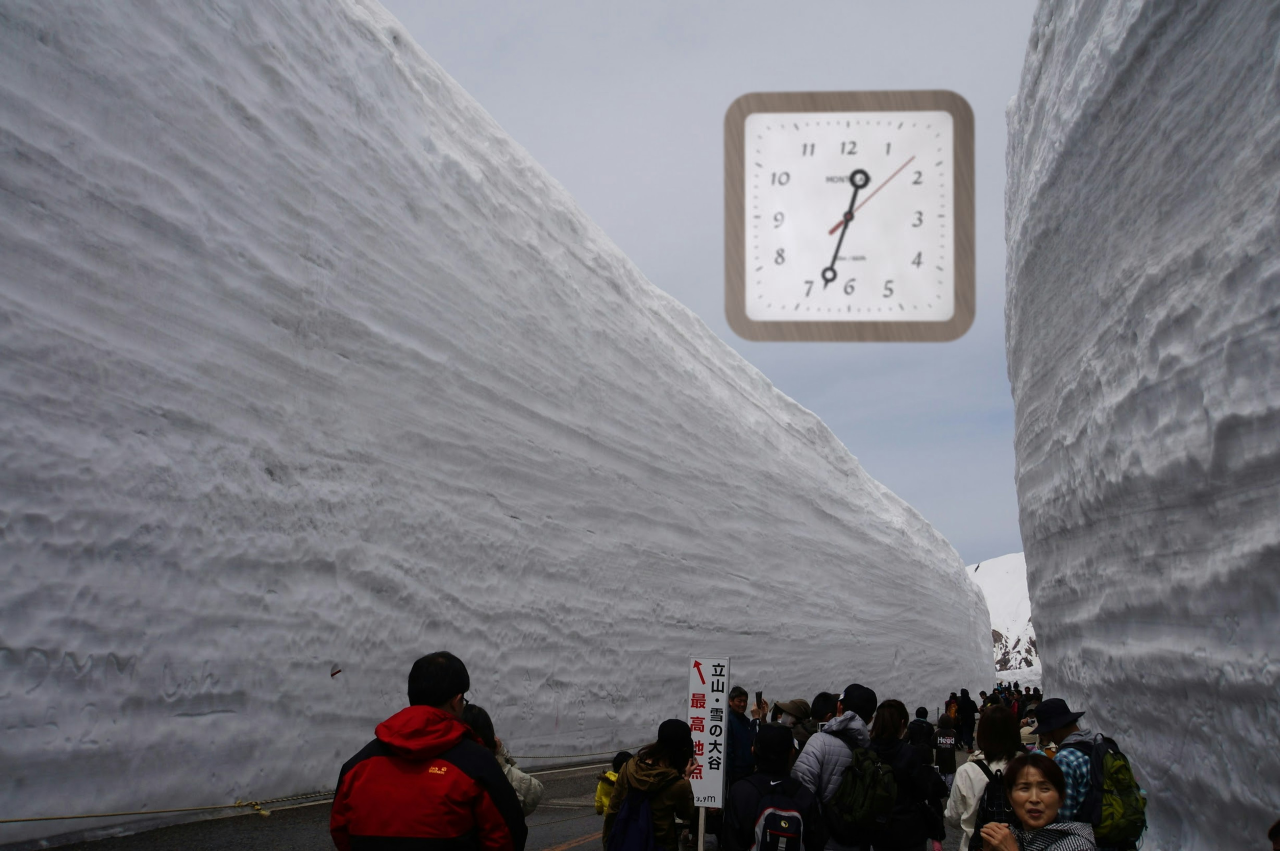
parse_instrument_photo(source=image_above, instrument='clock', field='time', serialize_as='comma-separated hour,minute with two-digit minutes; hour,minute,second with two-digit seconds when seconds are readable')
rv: 12,33,08
